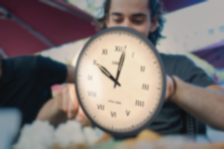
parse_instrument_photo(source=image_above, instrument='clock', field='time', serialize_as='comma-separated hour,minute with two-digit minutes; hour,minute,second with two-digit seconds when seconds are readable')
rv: 10,02
